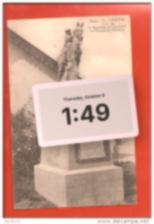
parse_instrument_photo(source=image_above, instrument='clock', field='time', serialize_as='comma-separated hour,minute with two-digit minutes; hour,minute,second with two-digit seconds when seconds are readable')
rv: 1,49
